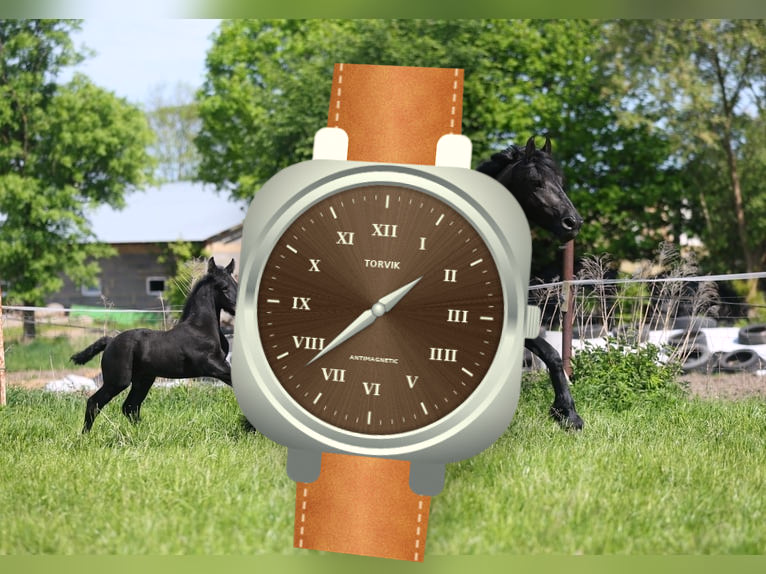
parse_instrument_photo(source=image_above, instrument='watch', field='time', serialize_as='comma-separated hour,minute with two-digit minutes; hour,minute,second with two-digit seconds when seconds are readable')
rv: 1,38
